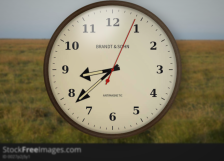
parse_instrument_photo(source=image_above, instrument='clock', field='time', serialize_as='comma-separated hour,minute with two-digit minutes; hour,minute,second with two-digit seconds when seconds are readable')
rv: 8,38,04
